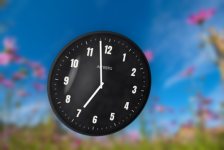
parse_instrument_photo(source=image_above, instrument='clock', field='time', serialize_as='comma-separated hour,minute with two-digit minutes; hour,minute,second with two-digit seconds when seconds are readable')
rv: 6,58
